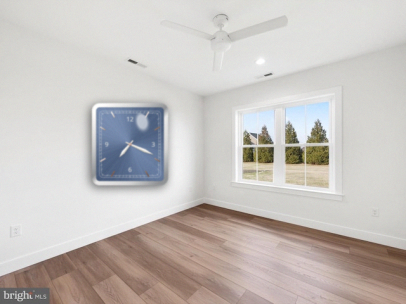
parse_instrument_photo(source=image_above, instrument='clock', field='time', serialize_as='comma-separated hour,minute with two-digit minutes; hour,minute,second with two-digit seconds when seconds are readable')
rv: 7,19
